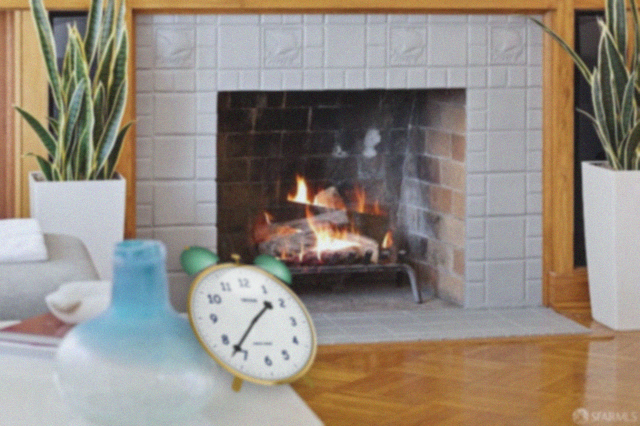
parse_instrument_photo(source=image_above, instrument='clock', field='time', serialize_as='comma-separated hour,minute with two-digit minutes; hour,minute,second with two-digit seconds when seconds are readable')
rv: 1,37
